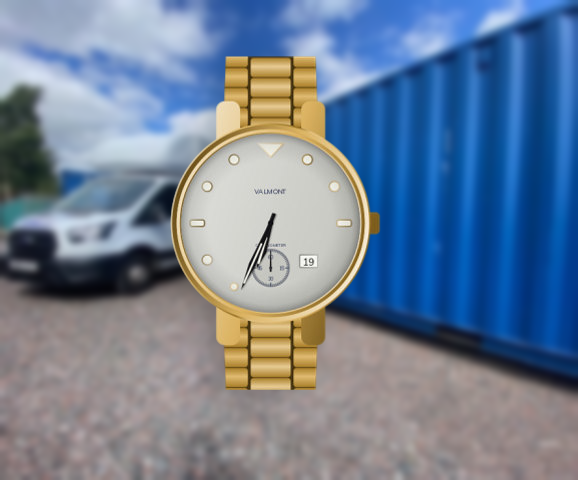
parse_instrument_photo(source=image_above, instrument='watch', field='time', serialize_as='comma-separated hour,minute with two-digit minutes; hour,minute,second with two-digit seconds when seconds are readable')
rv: 6,34
